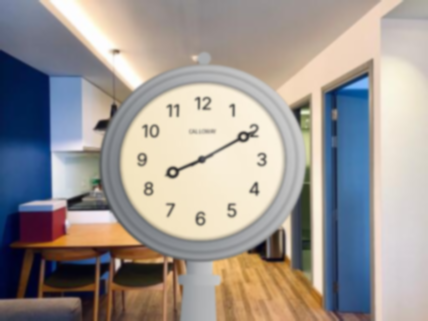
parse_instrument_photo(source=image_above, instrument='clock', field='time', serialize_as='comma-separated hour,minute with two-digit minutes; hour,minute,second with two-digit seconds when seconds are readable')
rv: 8,10
